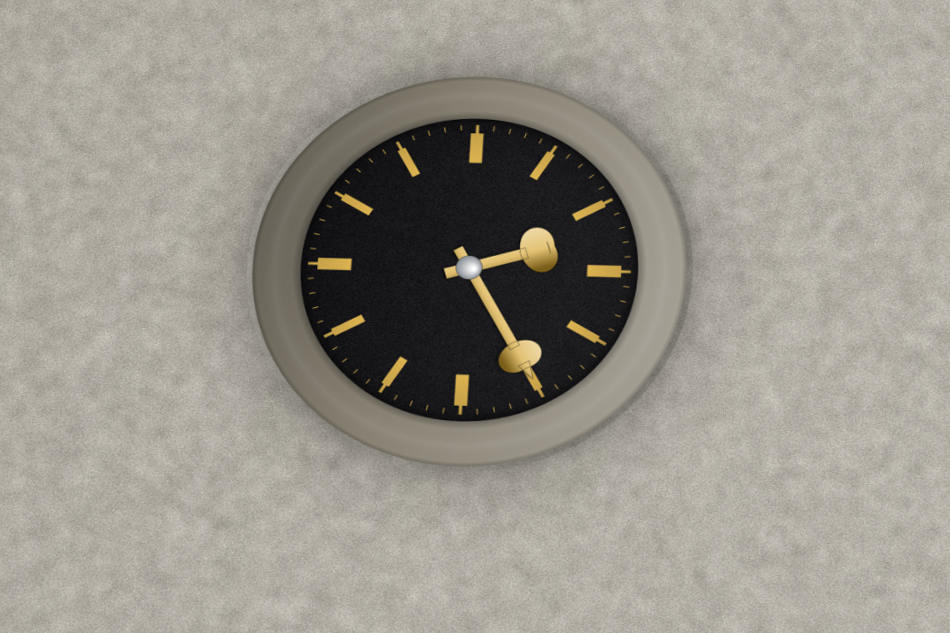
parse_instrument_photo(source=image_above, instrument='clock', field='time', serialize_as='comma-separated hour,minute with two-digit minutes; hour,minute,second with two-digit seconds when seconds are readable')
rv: 2,25
